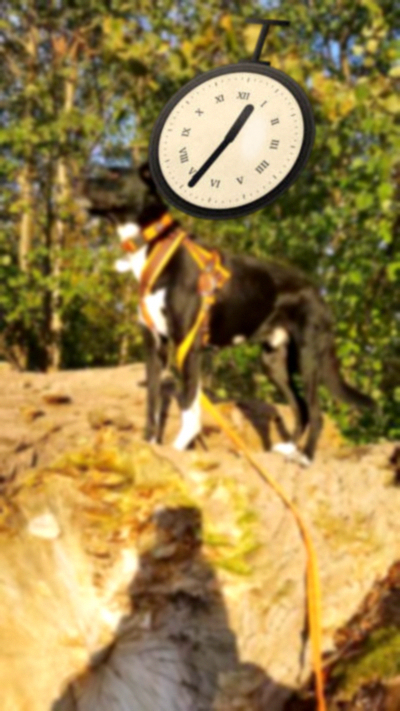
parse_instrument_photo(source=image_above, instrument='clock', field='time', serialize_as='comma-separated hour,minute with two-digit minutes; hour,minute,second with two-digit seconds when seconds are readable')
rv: 12,34
